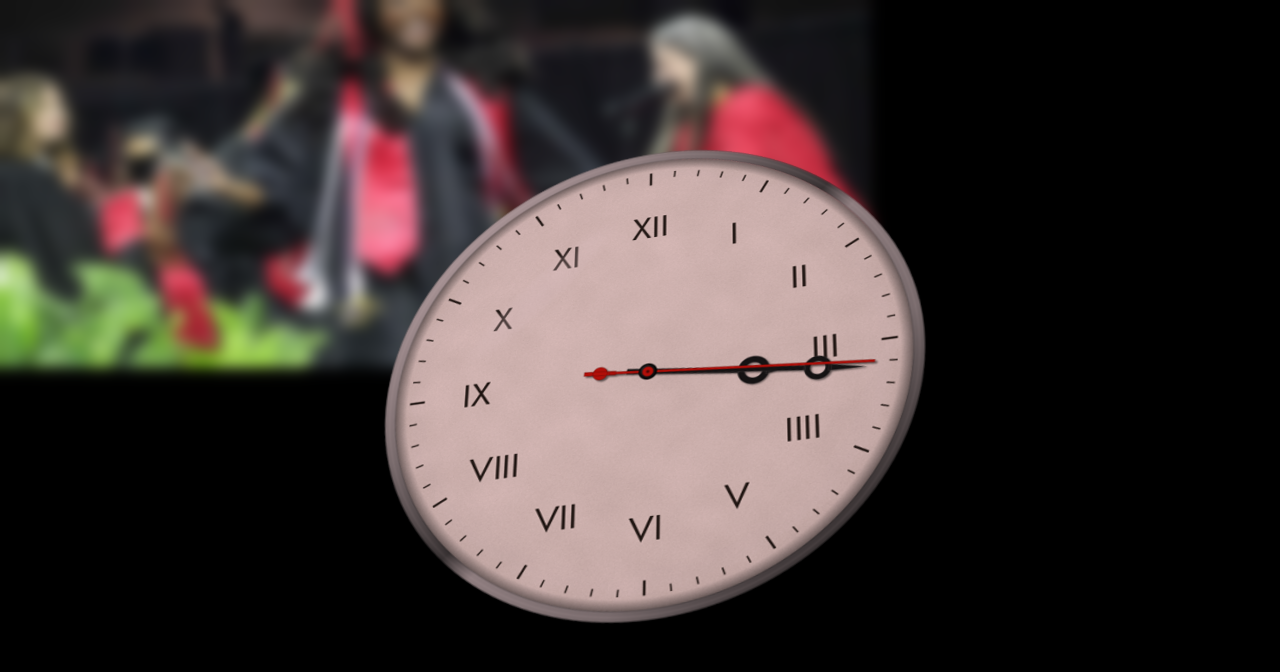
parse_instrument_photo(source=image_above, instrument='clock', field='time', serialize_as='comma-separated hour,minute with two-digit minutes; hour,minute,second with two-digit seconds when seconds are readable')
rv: 3,16,16
